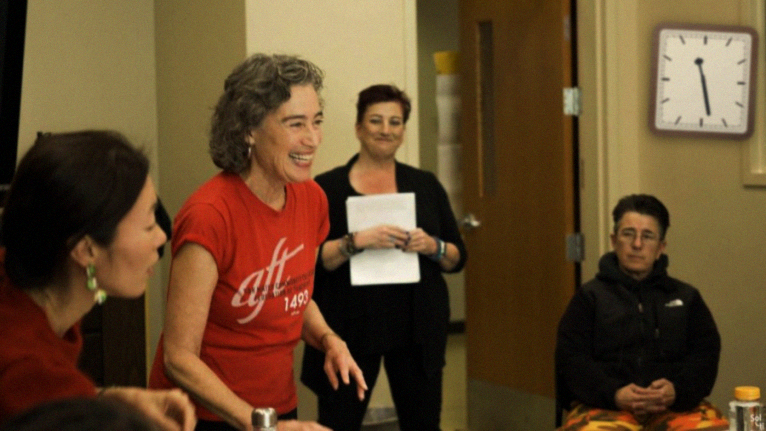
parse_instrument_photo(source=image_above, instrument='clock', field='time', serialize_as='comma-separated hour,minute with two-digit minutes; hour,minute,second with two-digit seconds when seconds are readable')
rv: 11,28
